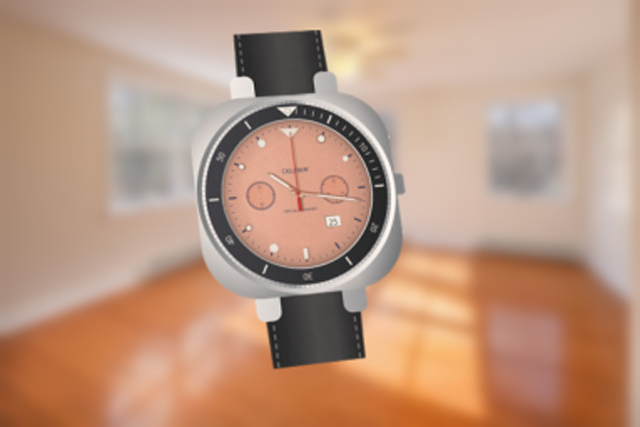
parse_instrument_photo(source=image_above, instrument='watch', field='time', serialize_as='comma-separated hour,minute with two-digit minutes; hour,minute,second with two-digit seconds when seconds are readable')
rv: 10,17
